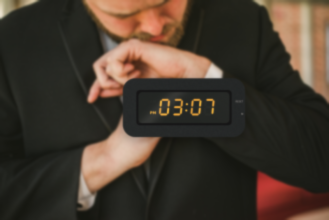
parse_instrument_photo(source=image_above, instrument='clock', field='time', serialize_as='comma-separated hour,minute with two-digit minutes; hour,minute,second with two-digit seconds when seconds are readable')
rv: 3,07
